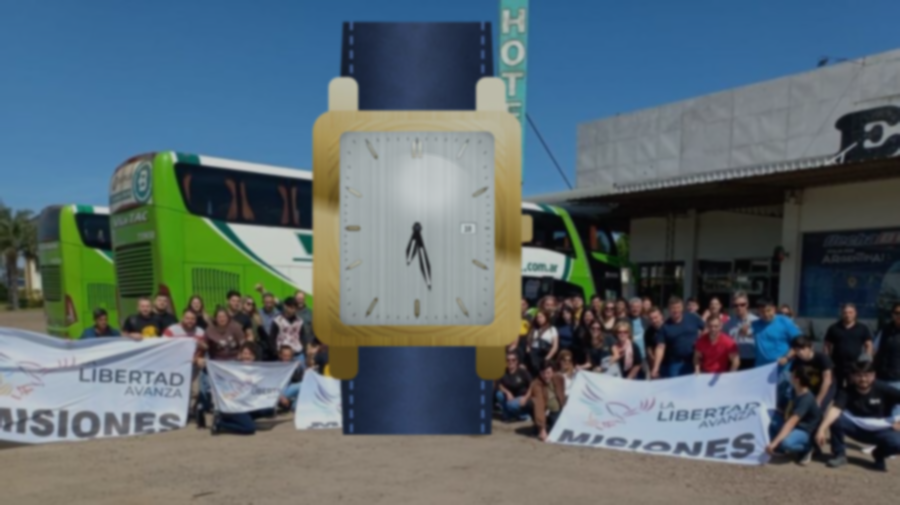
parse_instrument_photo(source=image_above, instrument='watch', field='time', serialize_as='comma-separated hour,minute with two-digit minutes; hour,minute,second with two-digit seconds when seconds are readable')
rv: 6,28
